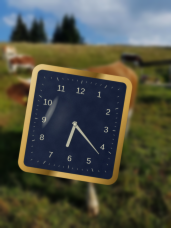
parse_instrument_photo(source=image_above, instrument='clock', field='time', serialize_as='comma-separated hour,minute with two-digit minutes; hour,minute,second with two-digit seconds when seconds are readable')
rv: 6,22
